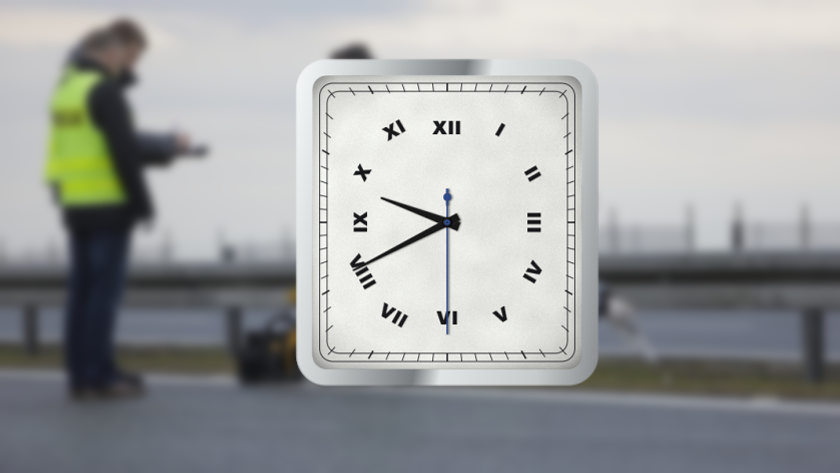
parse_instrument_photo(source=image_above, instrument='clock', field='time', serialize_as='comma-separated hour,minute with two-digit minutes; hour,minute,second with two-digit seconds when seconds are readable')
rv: 9,40,30
